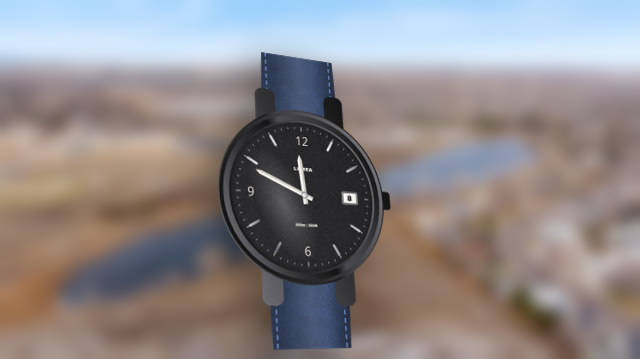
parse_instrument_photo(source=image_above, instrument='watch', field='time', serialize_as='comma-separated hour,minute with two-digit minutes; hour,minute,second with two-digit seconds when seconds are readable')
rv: 11,49
